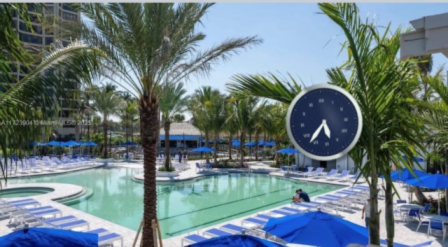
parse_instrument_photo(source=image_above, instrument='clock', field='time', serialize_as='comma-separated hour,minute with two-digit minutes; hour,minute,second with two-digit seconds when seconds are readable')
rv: 5,37
